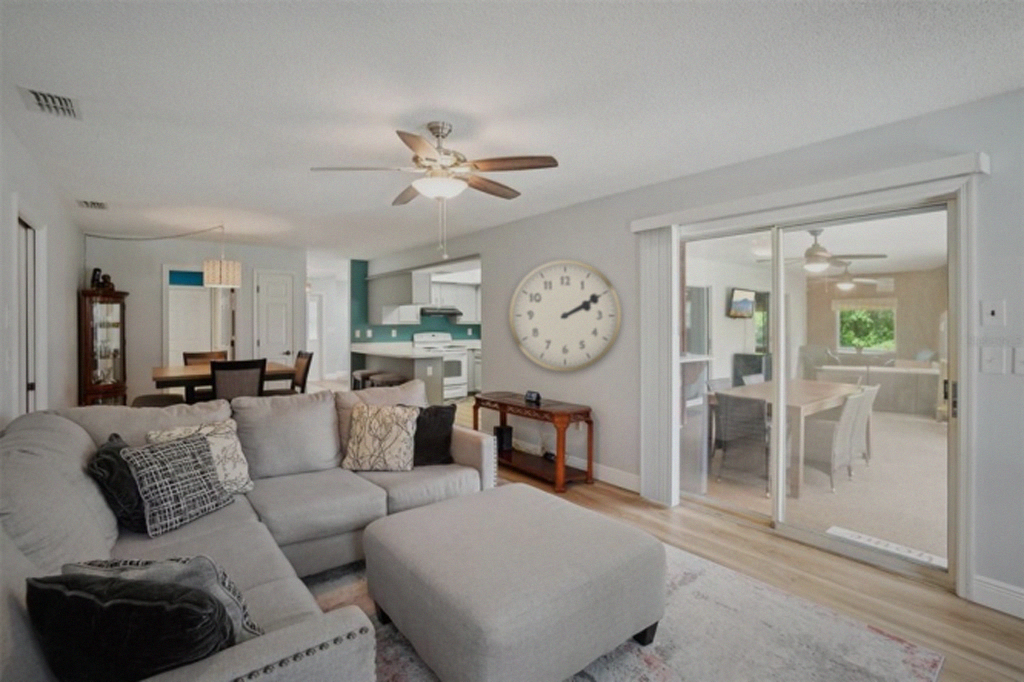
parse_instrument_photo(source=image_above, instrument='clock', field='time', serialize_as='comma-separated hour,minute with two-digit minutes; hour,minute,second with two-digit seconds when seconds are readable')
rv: 2,10
